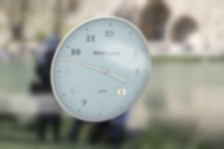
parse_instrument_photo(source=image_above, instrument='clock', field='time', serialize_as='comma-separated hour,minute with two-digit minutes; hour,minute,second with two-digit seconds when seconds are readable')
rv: 3,48
